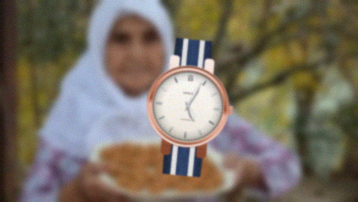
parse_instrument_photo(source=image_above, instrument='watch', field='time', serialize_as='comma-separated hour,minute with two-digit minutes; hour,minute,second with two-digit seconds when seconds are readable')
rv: 5,04
